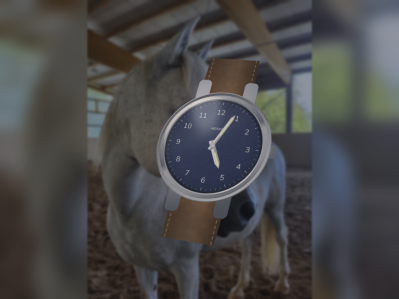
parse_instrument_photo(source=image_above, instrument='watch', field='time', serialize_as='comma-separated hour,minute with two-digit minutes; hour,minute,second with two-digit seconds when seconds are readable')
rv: 5,04
